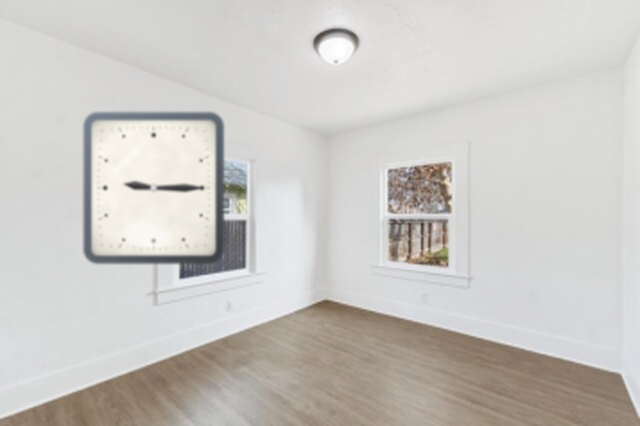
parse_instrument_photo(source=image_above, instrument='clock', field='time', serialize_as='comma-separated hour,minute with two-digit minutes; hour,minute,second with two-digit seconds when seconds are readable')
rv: 9,15
